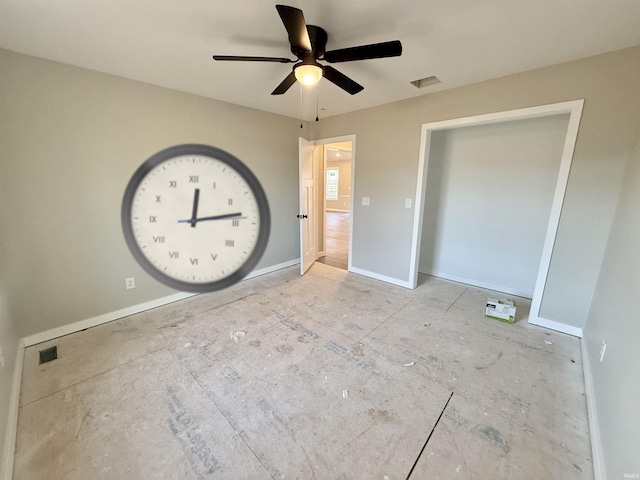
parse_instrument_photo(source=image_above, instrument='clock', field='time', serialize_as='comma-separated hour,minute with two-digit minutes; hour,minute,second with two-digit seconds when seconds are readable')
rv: 12,13,14
